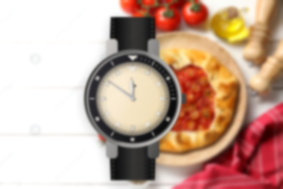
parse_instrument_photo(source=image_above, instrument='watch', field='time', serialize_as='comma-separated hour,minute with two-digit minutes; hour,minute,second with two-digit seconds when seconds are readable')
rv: 11,51
